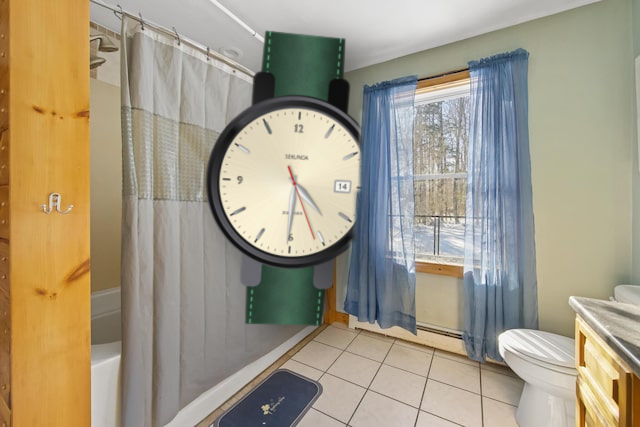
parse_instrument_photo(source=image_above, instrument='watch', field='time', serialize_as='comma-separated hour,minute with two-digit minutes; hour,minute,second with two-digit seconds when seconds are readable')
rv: 4,30,26
